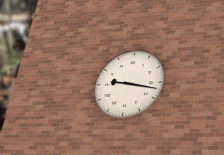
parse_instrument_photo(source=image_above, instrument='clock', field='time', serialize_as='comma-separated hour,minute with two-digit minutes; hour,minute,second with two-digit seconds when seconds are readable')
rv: 9,17
